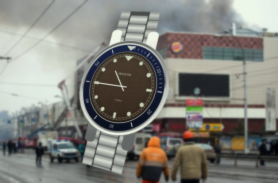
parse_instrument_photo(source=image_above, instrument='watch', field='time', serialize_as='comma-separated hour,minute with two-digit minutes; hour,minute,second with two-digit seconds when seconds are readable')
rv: 10,45
